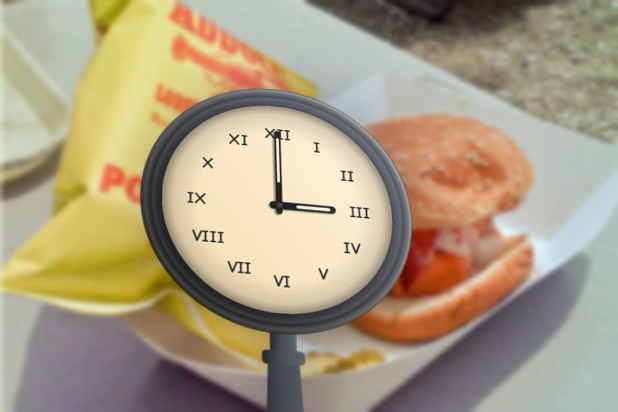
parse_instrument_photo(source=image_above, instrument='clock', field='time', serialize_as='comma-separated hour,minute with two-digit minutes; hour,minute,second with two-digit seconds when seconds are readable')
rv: 3,00
